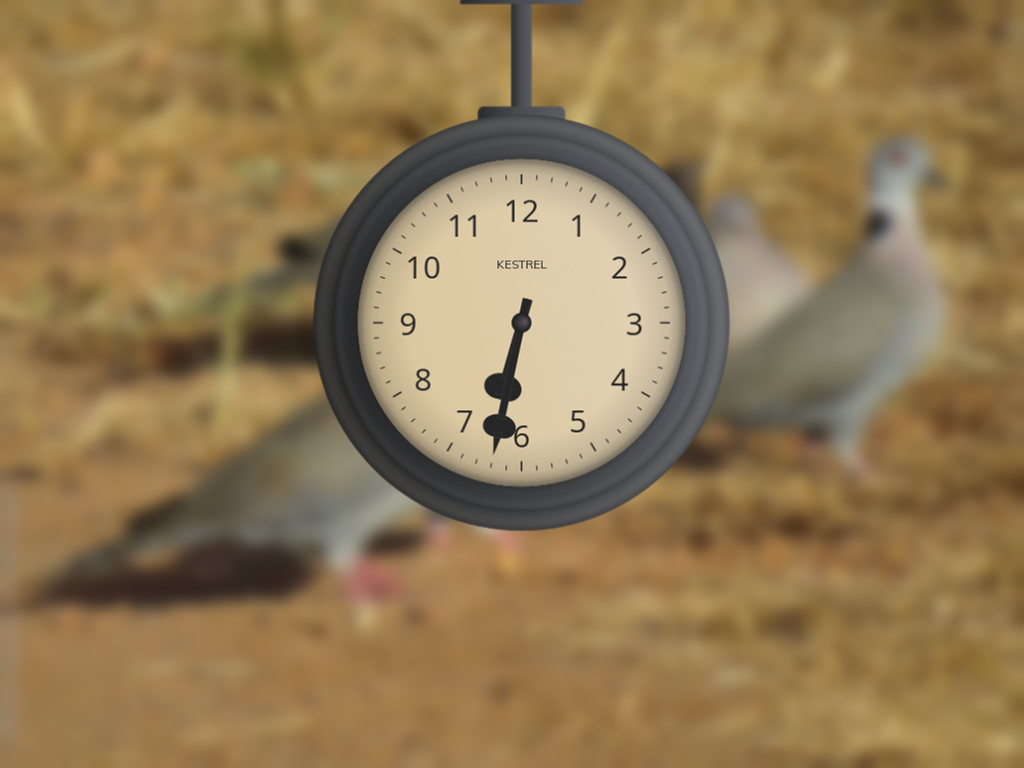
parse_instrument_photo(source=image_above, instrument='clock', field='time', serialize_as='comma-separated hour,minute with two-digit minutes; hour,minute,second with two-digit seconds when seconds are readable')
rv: 6,32
